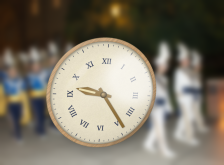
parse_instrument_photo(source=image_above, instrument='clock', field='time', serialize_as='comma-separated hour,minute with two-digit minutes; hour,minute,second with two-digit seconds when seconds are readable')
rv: 9,24
